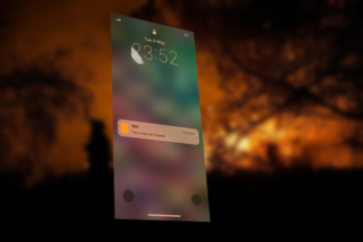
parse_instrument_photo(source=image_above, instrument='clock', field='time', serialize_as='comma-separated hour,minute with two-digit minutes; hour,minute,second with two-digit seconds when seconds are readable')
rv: 23,52
